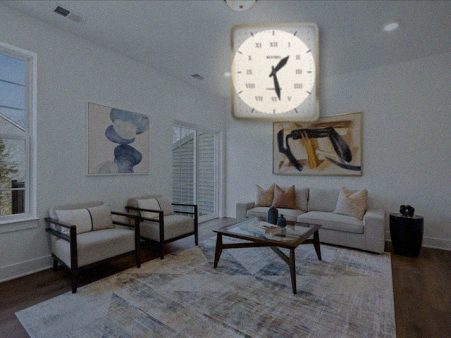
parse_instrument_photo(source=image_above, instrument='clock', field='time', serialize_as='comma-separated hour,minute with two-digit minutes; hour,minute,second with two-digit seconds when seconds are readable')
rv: 1,28
